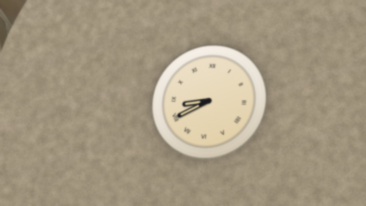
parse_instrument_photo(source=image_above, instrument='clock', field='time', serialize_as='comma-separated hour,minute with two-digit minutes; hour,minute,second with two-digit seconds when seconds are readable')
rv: 8,40
